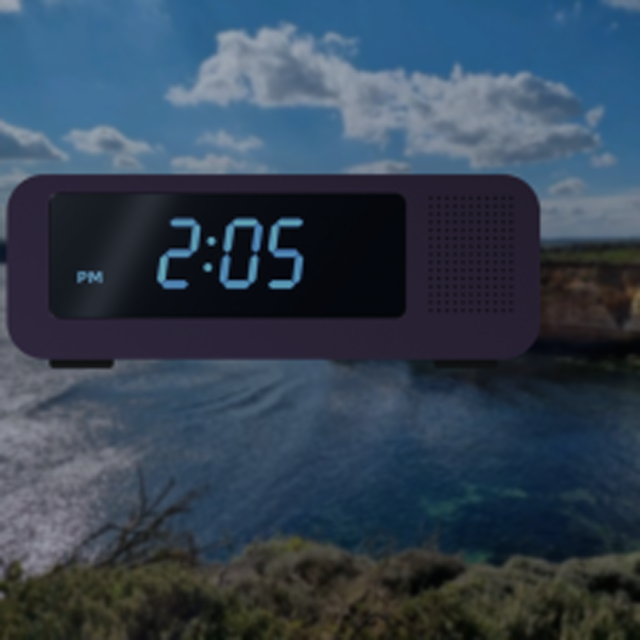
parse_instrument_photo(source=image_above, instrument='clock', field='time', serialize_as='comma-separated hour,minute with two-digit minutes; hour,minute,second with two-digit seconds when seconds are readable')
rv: 2,05
